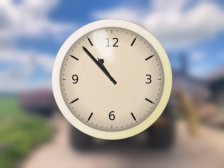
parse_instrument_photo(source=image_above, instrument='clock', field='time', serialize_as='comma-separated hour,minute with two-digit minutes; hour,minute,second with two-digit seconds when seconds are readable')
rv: 10,53
